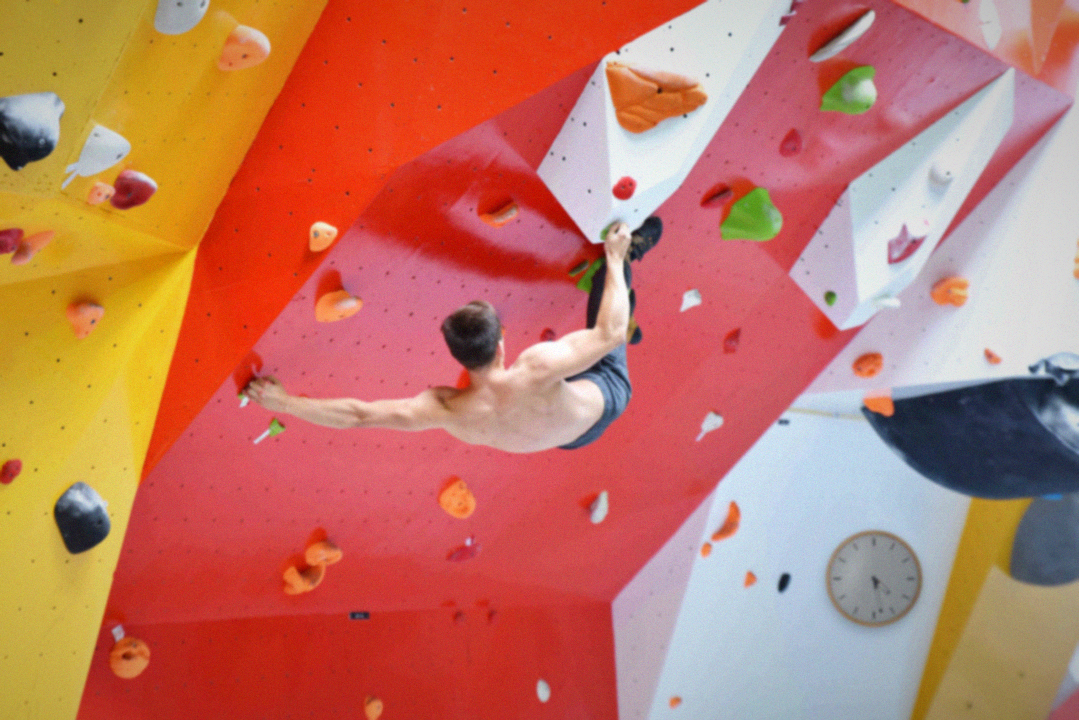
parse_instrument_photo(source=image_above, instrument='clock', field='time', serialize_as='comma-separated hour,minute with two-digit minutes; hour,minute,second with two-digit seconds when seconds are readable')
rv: 4,28
